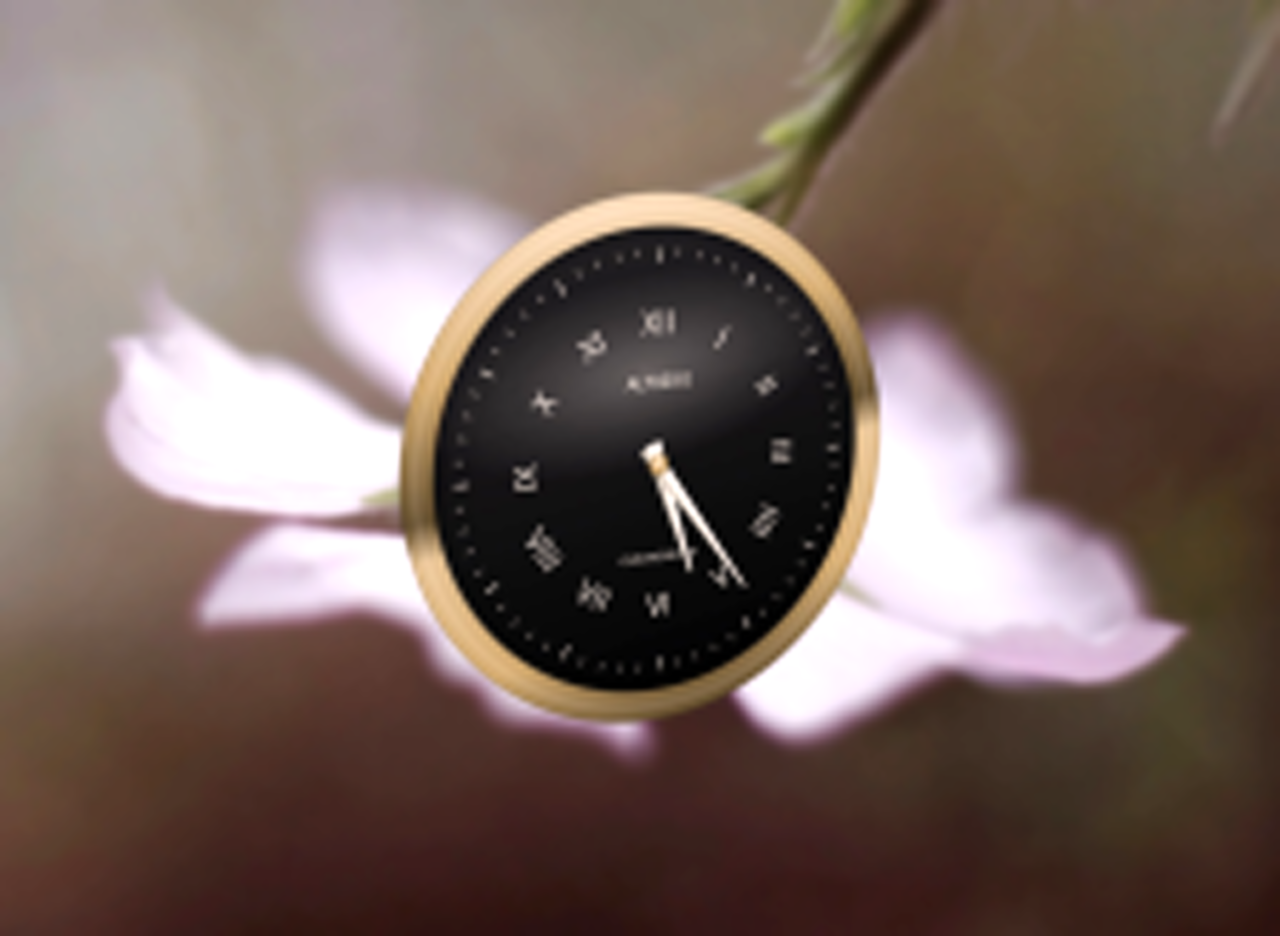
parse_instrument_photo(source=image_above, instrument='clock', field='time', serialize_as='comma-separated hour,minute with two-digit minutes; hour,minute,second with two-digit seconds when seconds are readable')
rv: 5,24
